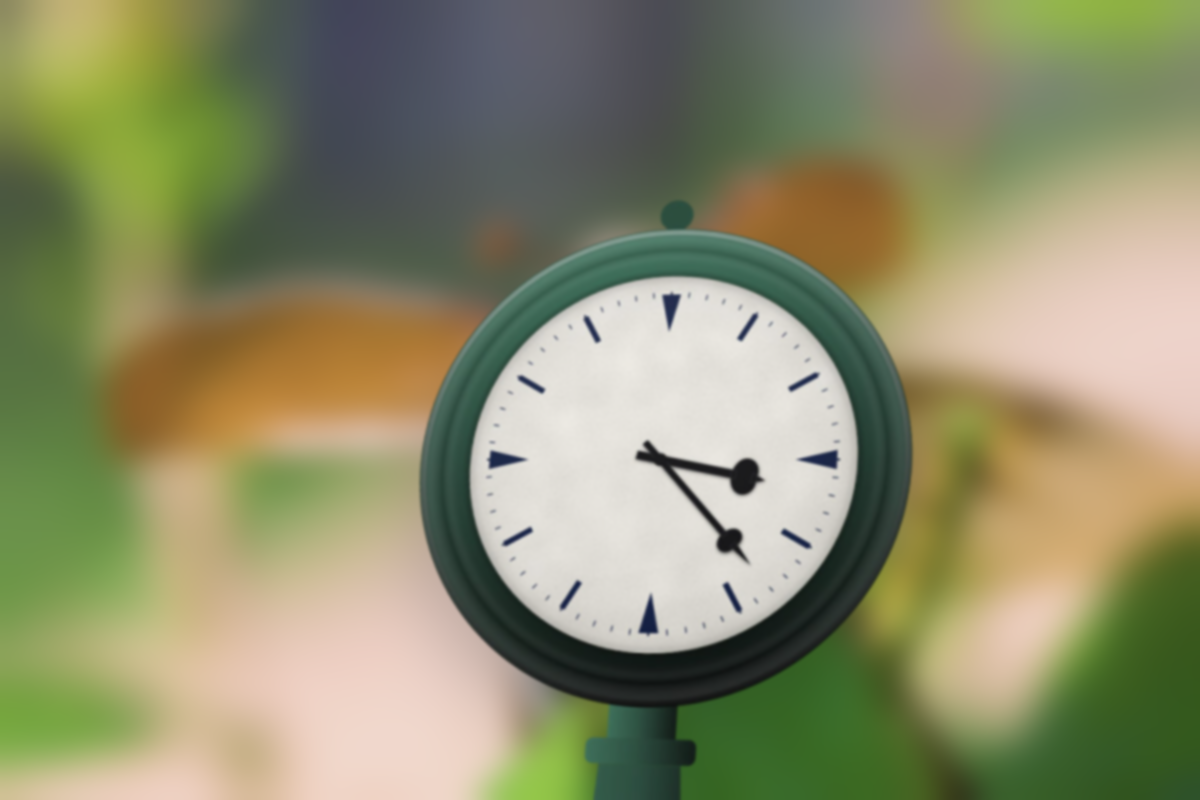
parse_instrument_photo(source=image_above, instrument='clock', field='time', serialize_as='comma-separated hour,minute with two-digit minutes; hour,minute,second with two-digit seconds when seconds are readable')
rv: 3,23
